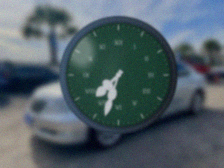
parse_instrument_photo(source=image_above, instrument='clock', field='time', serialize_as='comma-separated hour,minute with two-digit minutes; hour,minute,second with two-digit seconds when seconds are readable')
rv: 7,33
